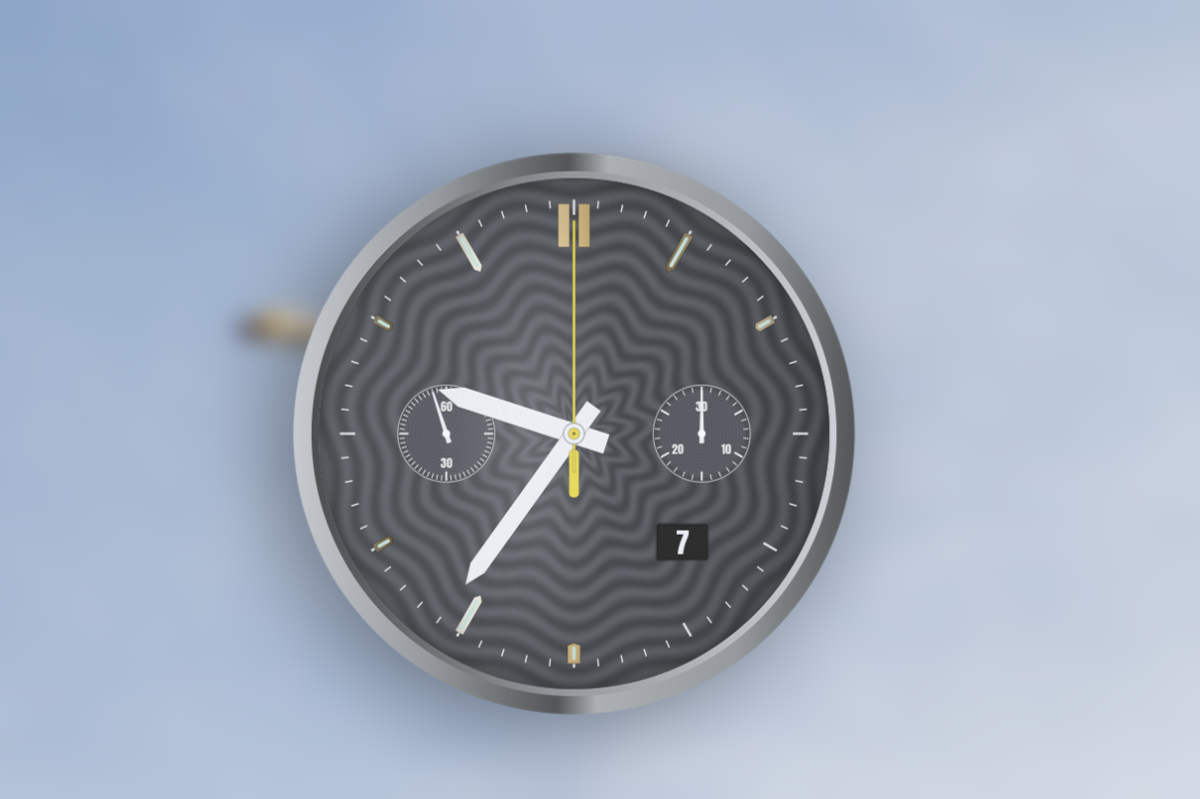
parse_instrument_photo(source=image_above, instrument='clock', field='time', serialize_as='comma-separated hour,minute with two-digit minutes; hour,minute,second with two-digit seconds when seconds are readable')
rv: 9,35,57
